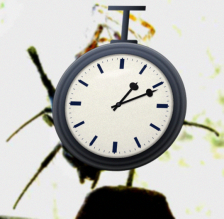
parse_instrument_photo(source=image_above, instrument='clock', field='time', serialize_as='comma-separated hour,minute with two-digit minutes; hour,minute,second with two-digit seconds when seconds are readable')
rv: 1,11
